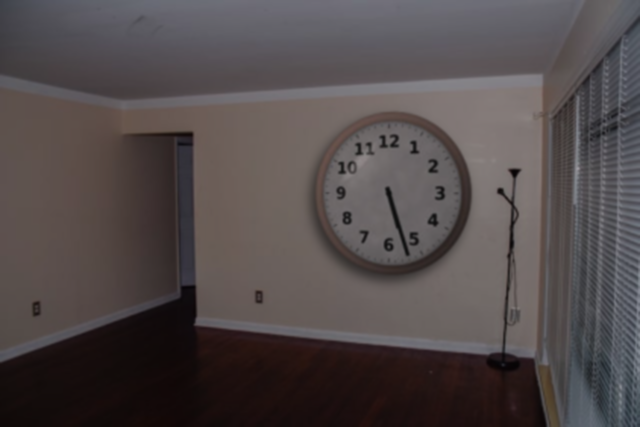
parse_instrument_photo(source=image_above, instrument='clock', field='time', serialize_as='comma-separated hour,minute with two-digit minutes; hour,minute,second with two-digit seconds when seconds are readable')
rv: 5,27
